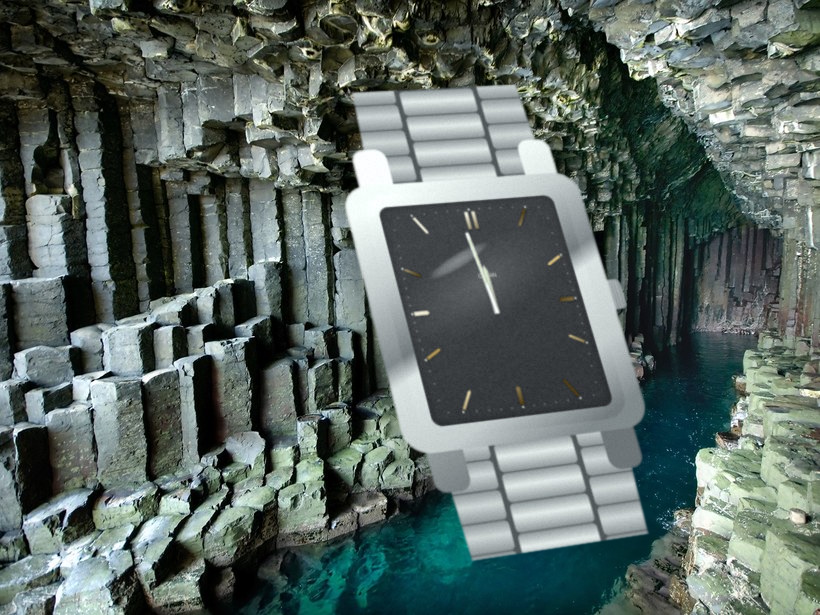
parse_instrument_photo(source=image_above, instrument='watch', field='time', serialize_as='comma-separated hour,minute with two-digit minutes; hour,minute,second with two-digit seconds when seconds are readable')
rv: 11,59
